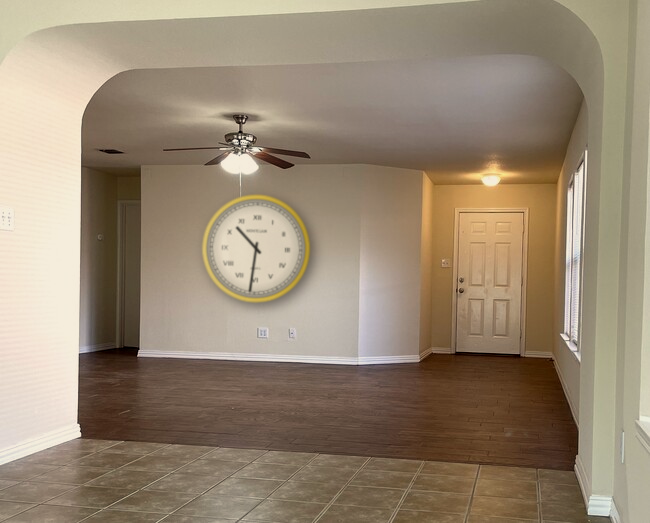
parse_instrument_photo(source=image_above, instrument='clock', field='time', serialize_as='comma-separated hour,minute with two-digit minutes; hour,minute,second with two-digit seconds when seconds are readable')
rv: 10,31
